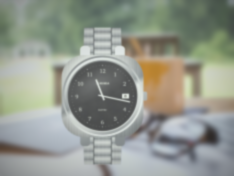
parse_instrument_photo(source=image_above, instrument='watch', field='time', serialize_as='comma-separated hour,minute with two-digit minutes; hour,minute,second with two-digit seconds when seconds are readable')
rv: 11,17
